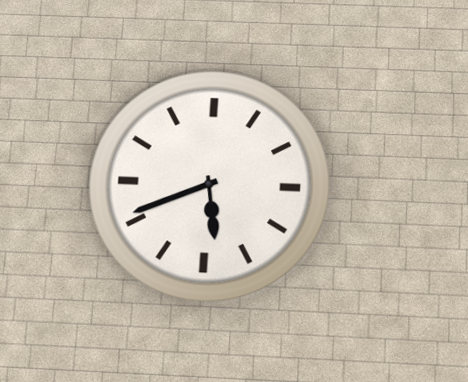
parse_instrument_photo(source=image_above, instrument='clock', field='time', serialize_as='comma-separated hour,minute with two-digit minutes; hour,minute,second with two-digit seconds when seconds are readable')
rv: 5,41
